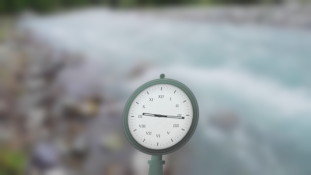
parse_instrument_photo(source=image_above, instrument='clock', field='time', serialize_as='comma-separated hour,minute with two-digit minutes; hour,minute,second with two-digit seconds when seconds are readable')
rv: 9,16
